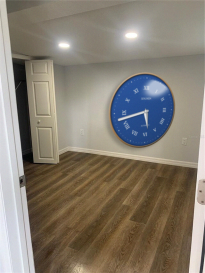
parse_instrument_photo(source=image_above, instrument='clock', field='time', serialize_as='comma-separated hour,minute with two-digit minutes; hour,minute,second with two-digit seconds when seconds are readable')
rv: 5,43
